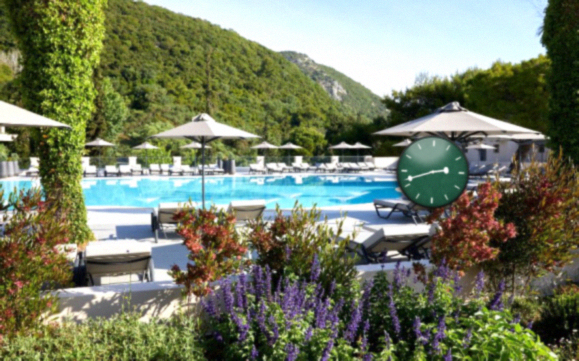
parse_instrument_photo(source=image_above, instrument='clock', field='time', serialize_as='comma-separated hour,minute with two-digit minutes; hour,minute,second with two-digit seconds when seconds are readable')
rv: 2,42
